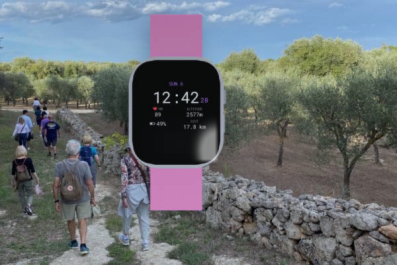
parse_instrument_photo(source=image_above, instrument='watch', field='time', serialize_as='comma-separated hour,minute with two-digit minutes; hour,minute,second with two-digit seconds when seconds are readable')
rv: 12,42
